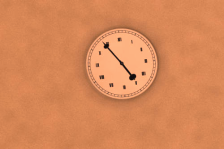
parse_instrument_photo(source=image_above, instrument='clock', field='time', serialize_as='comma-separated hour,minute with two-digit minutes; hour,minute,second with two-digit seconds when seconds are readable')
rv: 4,54
